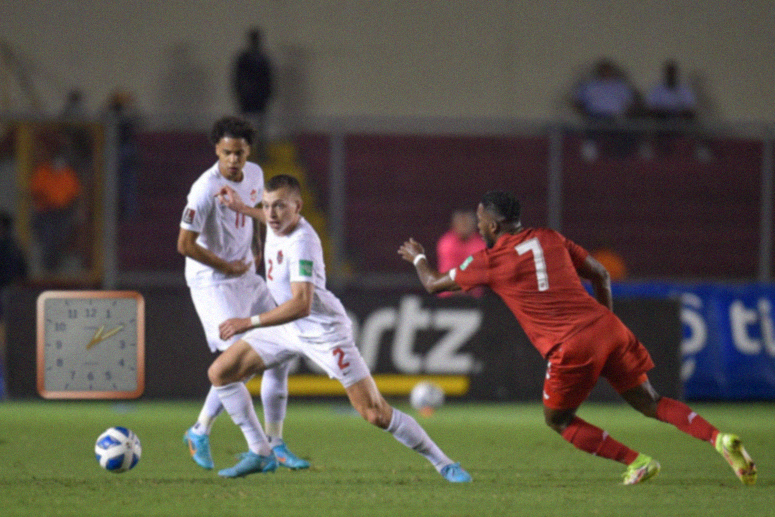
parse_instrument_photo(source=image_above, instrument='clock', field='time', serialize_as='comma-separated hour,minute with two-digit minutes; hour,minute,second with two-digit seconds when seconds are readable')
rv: 1,10
